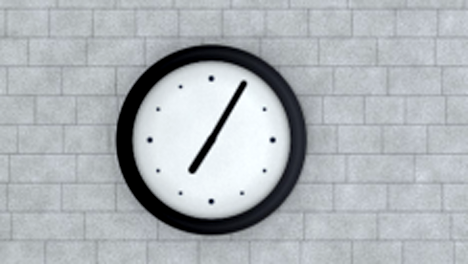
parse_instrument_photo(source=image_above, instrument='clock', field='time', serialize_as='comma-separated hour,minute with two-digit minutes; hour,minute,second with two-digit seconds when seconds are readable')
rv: 7,05
